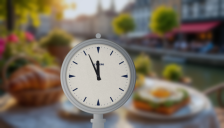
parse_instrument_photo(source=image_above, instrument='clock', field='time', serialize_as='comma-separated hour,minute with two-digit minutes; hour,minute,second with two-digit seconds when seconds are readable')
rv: 11,56
